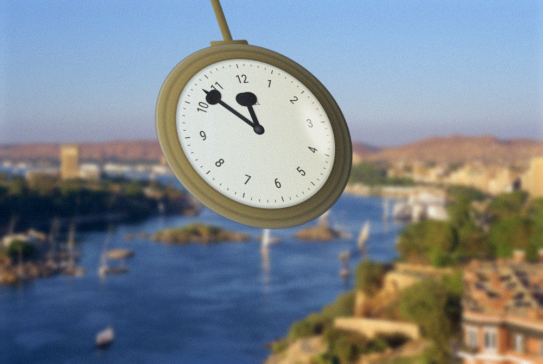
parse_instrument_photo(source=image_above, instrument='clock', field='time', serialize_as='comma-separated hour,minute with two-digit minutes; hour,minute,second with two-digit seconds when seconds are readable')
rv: 11,53
